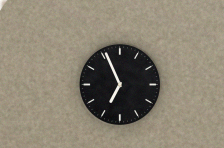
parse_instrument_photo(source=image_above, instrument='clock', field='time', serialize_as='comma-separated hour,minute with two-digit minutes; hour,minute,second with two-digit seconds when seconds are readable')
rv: 6,56
